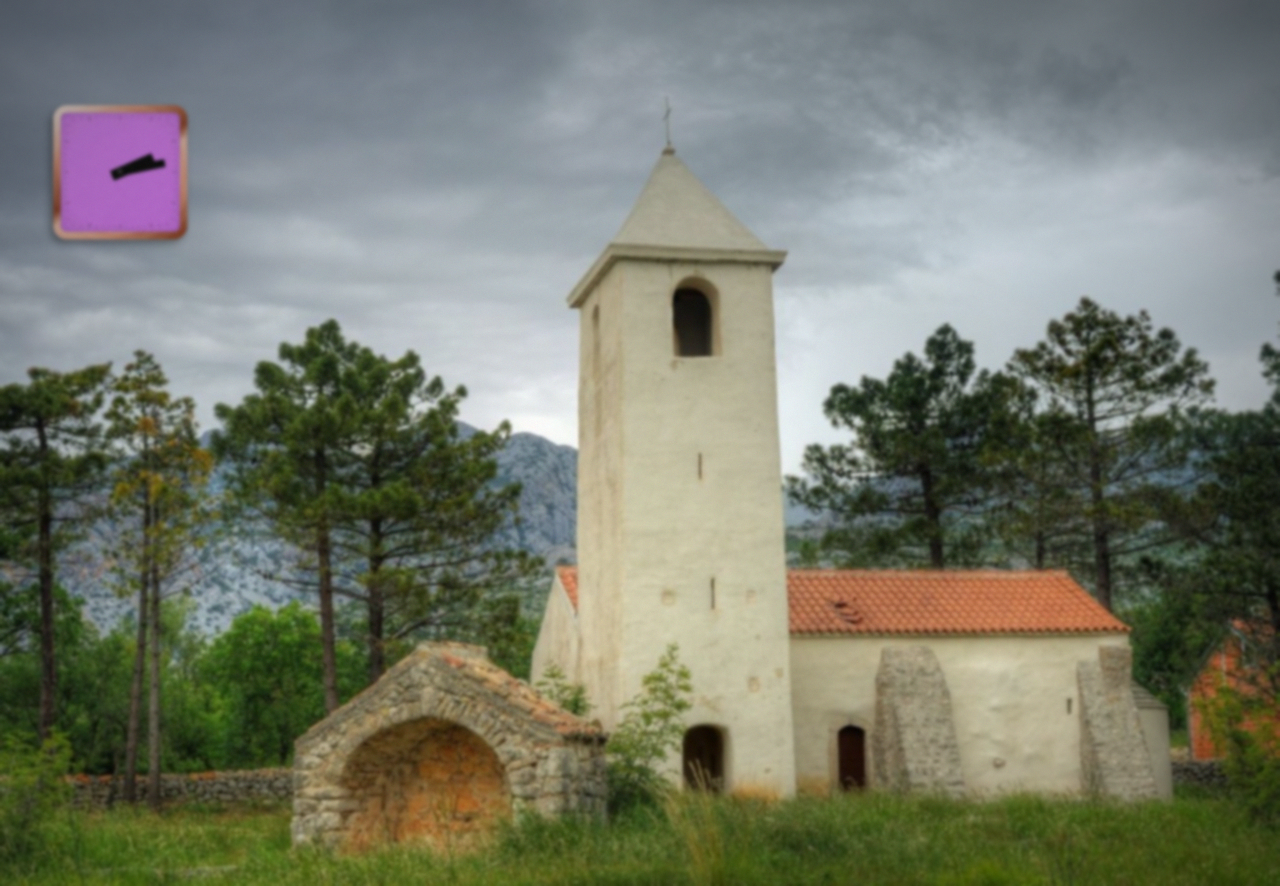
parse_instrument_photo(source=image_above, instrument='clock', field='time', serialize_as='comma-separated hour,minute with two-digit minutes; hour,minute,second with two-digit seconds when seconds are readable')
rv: 2,13
